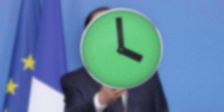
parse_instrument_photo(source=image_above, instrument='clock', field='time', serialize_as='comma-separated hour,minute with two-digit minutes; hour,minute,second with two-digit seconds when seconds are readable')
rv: 4,00
